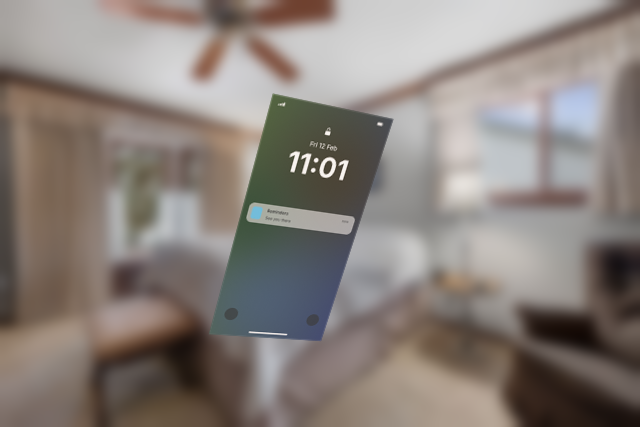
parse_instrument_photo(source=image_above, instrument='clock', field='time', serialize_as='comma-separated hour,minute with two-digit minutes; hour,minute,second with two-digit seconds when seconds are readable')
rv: 11,01
